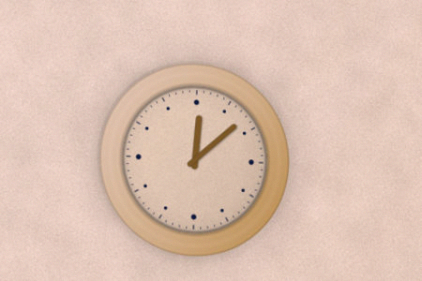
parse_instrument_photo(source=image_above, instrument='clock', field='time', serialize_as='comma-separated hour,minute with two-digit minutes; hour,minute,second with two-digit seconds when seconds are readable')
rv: 12,08
